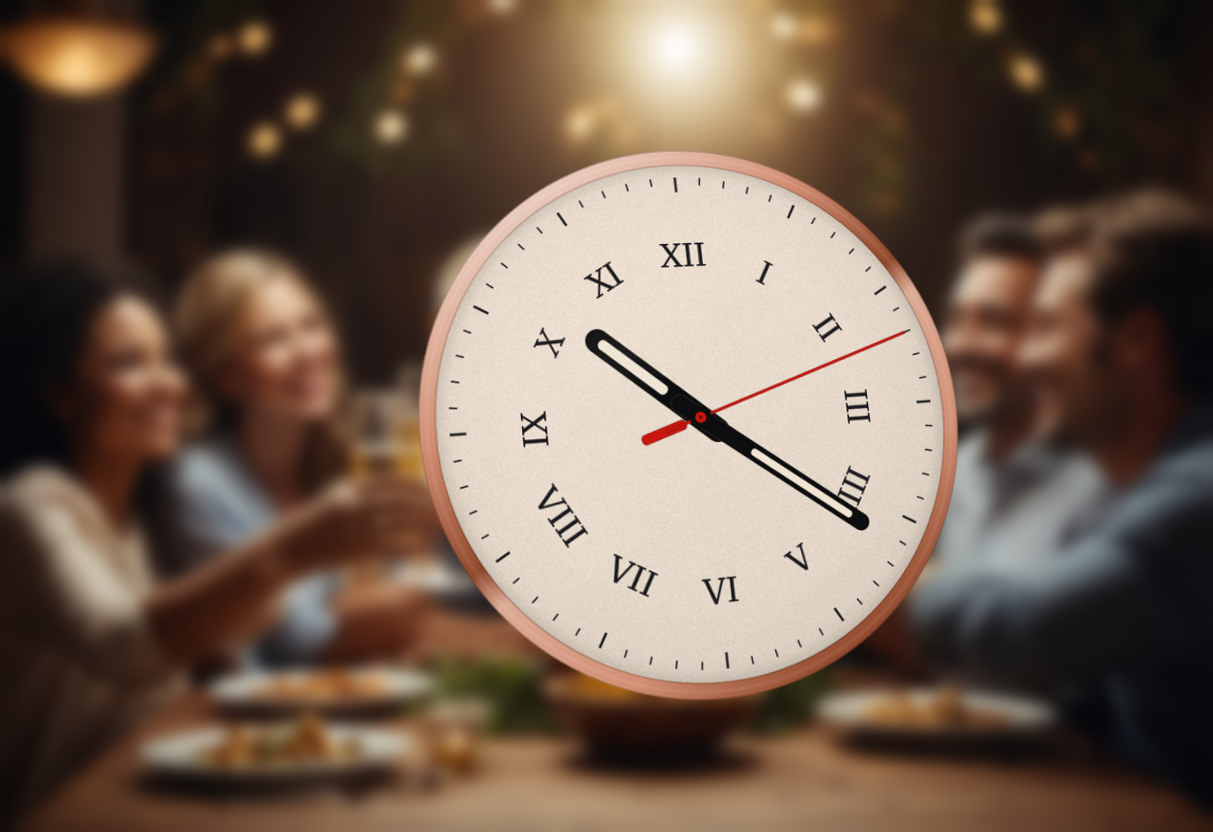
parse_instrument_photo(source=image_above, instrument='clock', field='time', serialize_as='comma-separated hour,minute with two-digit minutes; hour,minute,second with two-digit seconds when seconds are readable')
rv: 10,21,12
